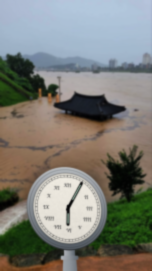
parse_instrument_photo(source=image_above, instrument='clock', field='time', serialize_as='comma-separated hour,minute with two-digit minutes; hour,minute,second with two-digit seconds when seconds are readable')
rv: 6,05
